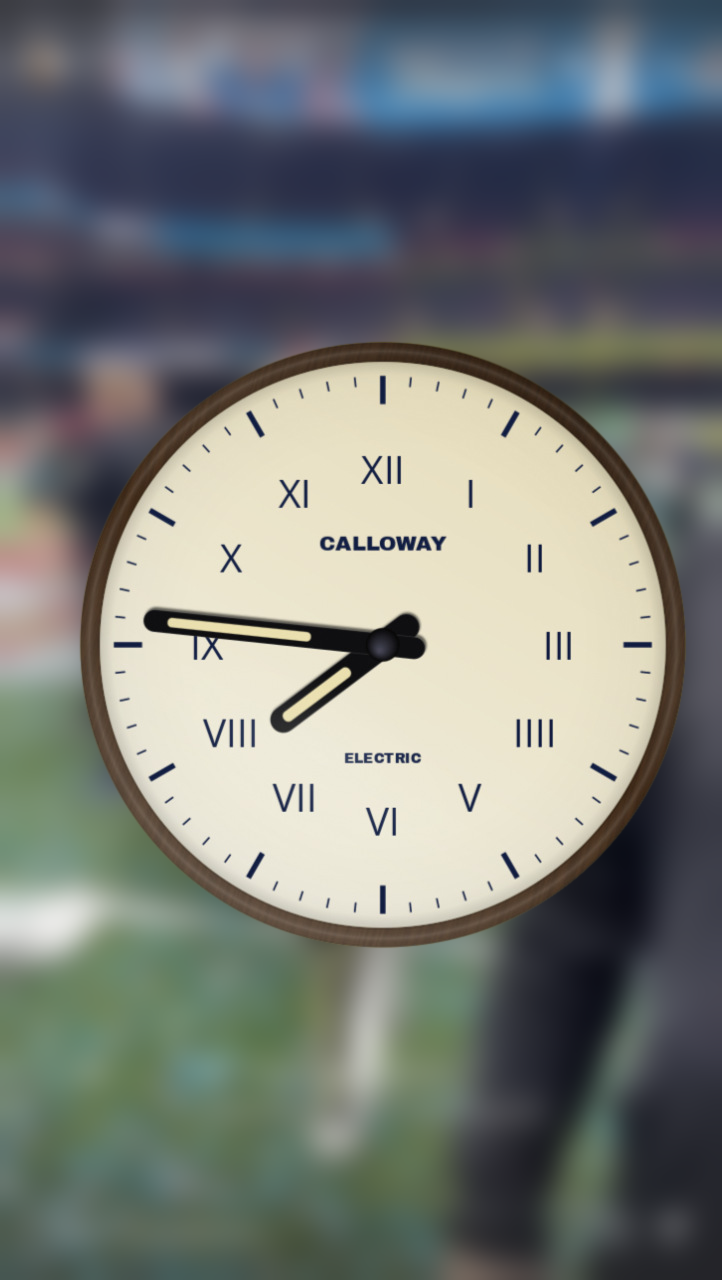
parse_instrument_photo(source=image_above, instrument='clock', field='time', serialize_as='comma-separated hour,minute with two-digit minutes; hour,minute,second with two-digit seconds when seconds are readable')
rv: 7,46
